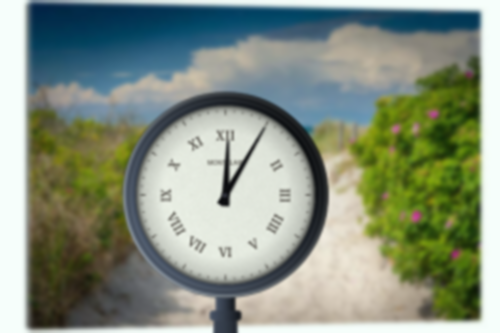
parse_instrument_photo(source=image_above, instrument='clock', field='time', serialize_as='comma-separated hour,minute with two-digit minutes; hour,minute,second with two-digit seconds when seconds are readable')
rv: 12,05
